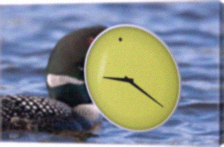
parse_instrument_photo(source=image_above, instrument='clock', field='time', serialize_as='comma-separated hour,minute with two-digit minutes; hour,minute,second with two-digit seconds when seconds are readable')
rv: 9,22
